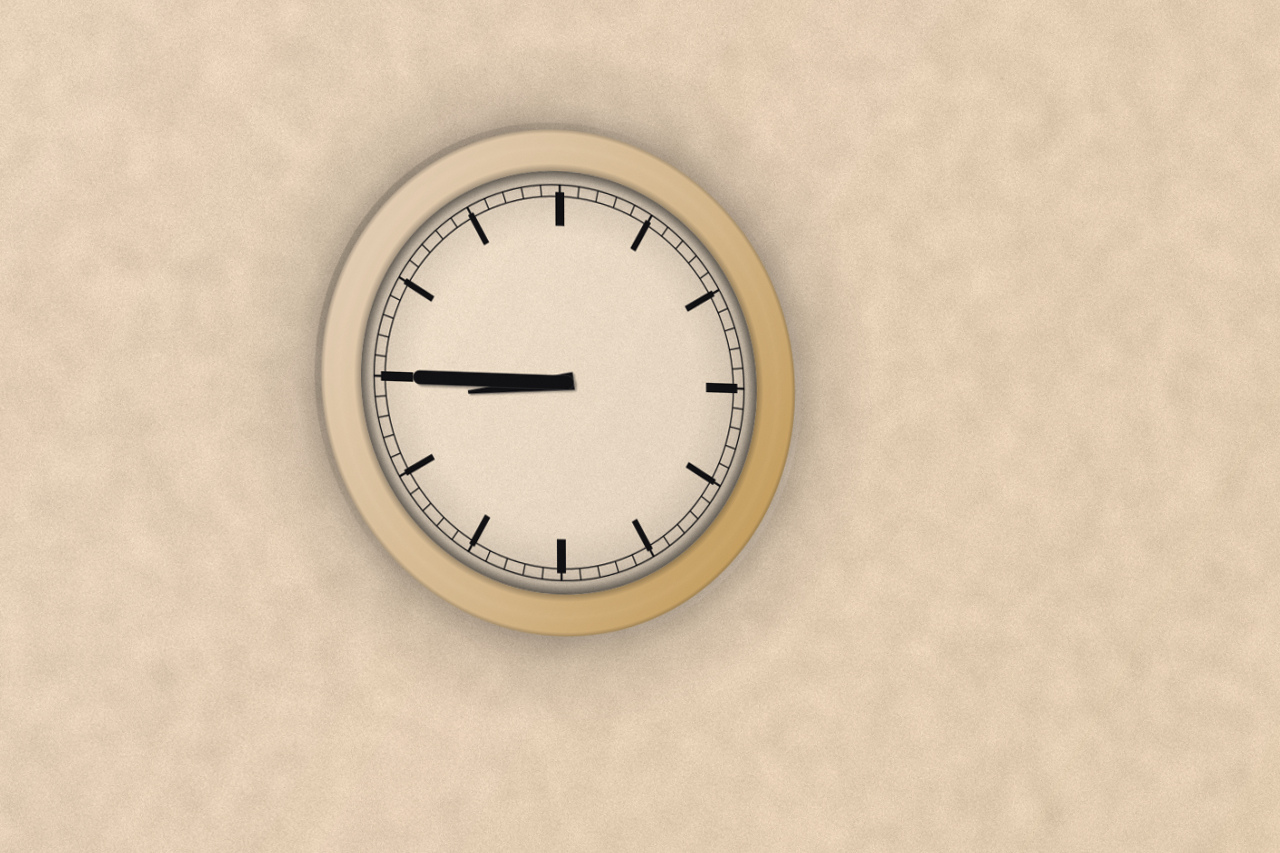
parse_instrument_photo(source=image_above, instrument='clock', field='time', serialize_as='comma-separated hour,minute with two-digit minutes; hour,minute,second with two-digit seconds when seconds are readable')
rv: 8,45
